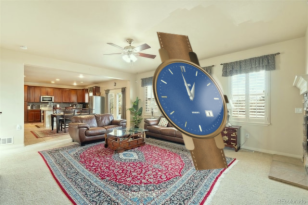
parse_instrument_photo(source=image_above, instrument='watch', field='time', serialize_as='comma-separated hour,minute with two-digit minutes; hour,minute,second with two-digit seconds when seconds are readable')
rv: 12,59
